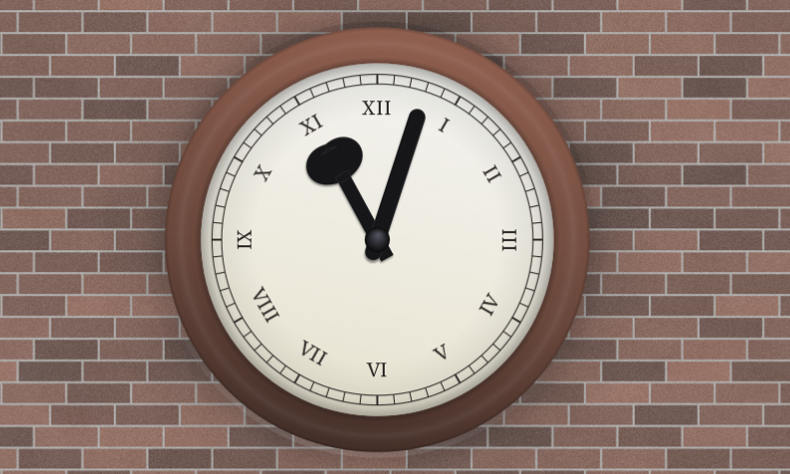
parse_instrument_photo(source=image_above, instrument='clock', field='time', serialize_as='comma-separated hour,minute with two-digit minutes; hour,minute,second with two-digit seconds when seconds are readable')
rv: 11,03
